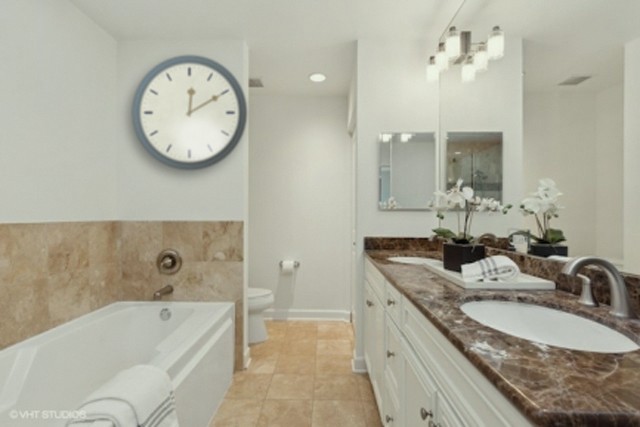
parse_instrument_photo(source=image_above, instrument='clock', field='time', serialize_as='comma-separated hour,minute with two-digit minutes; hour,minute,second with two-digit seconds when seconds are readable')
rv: 12,10
